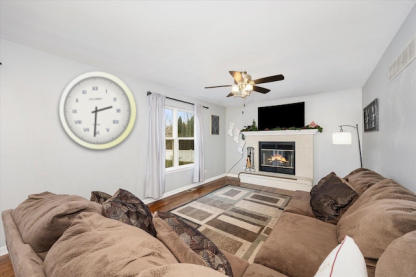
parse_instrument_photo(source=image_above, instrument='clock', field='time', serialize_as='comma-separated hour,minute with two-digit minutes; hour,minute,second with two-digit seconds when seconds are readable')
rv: 2,31
